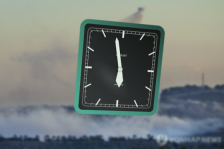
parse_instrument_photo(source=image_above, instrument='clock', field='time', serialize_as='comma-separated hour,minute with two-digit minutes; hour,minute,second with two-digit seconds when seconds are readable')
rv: 5,58
